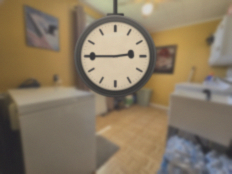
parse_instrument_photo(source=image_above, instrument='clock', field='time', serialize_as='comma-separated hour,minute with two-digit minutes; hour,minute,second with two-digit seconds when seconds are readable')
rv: 2,45
